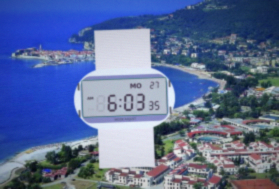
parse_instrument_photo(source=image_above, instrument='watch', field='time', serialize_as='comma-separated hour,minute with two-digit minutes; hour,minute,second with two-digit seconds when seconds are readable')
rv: 6,03
